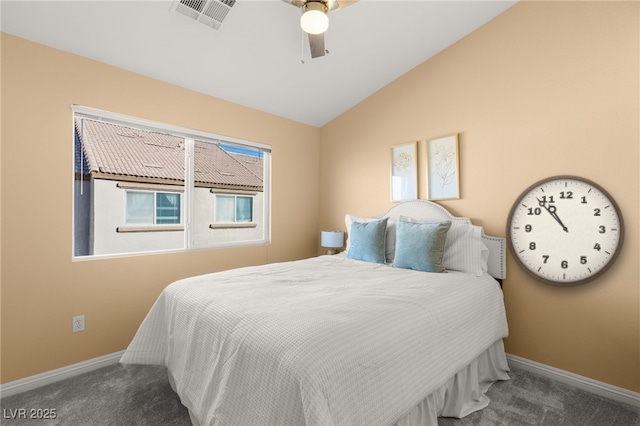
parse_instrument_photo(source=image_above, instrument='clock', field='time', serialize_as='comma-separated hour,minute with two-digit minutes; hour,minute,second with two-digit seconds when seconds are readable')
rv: 10,53
